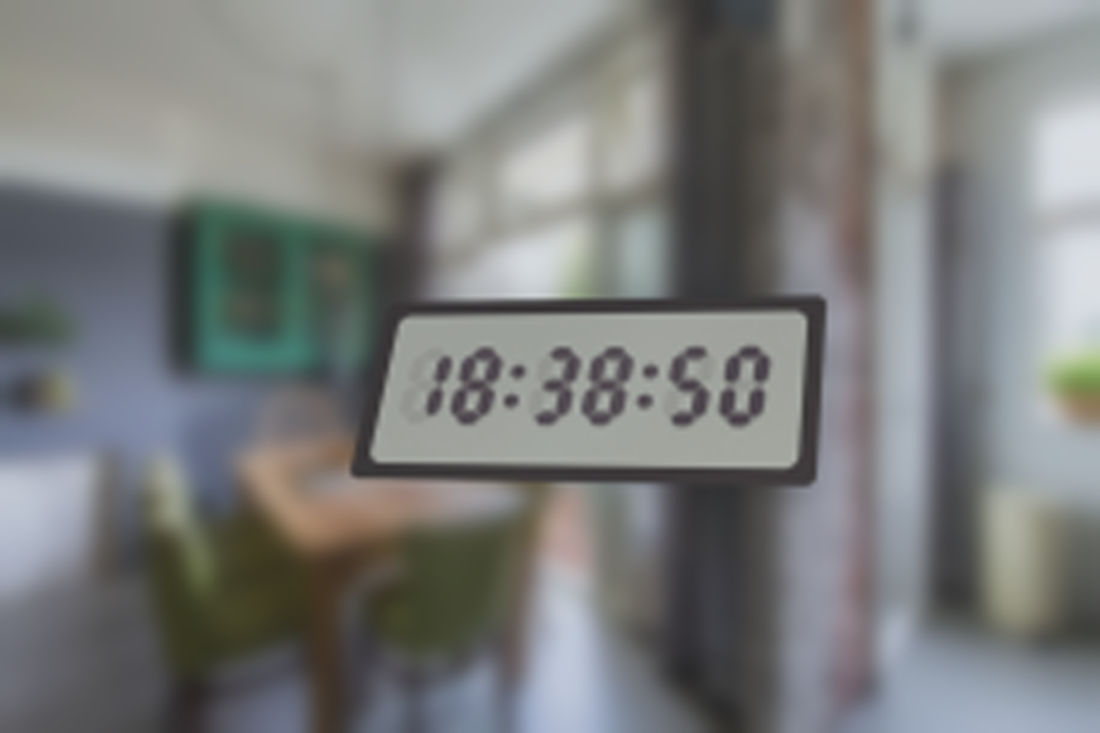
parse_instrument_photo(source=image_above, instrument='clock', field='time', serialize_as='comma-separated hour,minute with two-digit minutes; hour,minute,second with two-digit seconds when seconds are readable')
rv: 18,38,50
